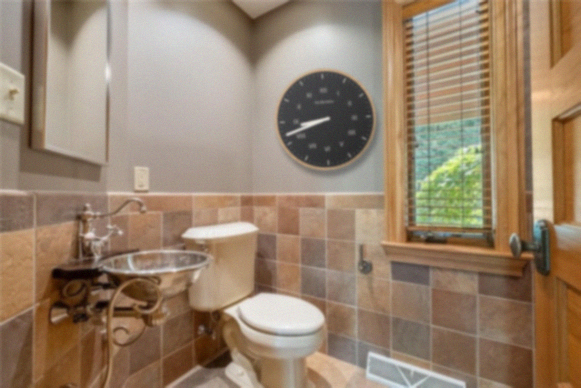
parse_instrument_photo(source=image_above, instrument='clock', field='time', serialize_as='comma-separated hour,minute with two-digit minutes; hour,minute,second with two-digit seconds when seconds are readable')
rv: 8,42
